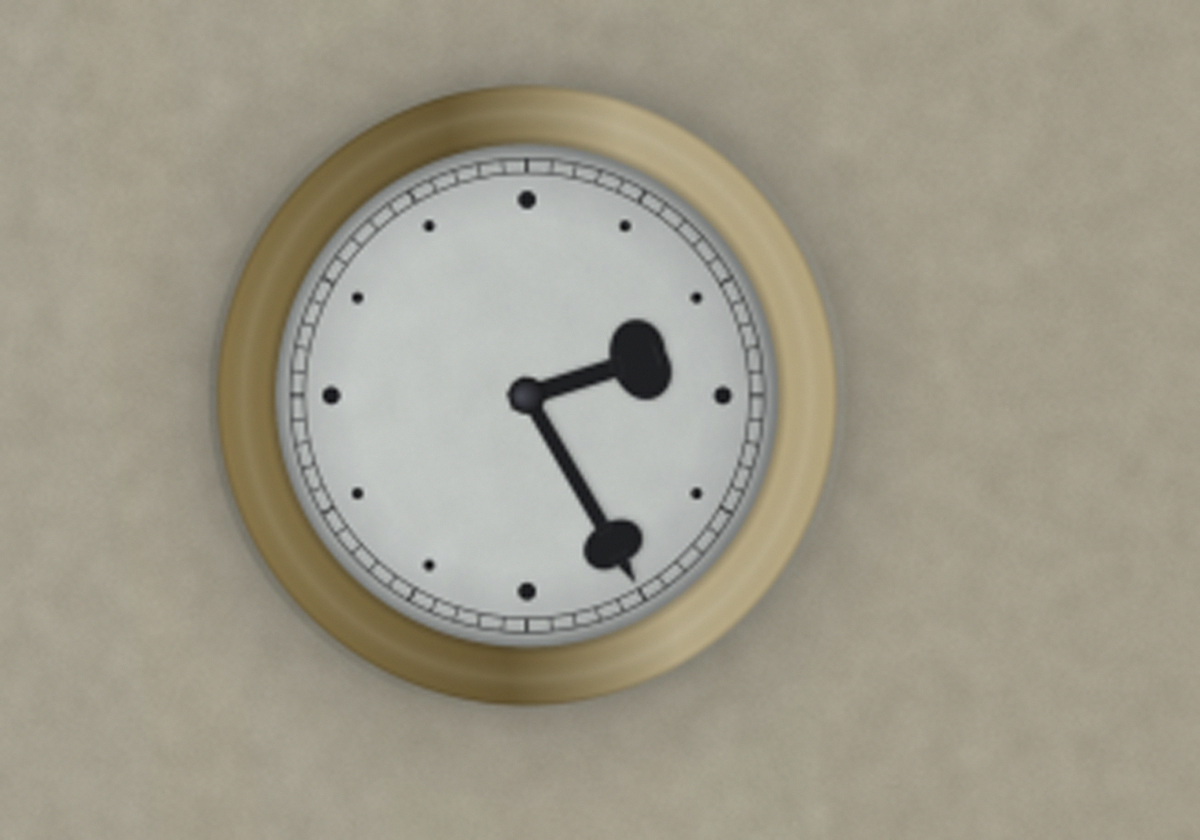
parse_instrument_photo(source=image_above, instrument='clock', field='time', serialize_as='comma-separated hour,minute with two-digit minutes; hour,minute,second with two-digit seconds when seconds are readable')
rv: 2,25
